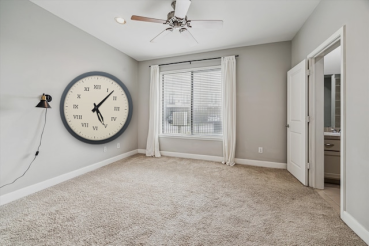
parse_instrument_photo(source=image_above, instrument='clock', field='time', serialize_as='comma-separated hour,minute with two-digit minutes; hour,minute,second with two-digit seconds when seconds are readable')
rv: 5,07
